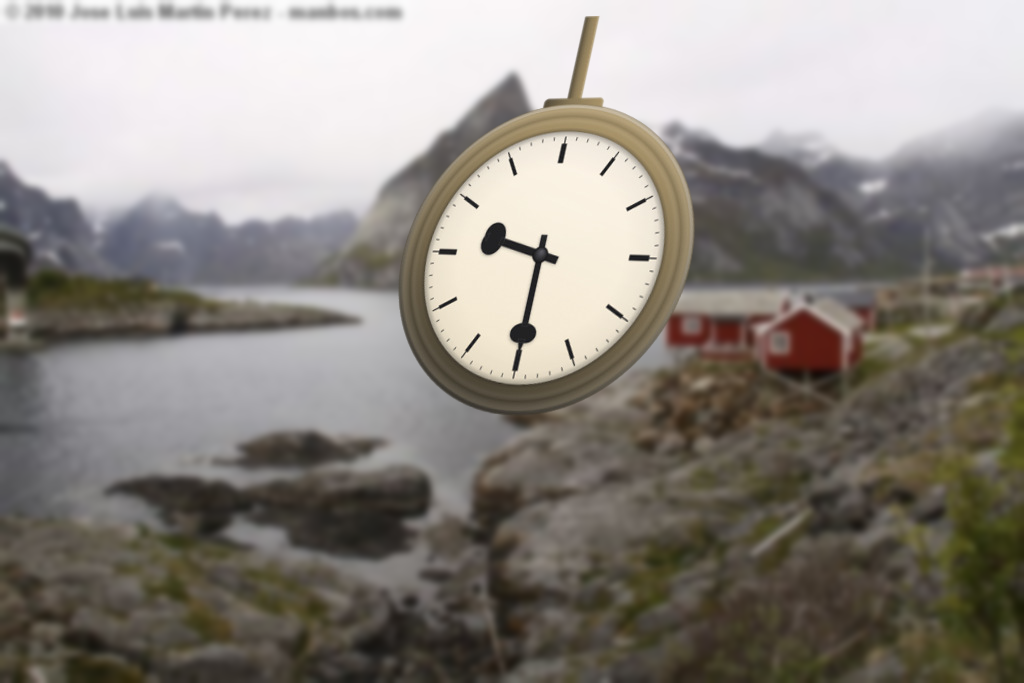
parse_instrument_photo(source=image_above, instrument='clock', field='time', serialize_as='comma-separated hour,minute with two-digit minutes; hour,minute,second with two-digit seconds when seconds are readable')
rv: 9,30
